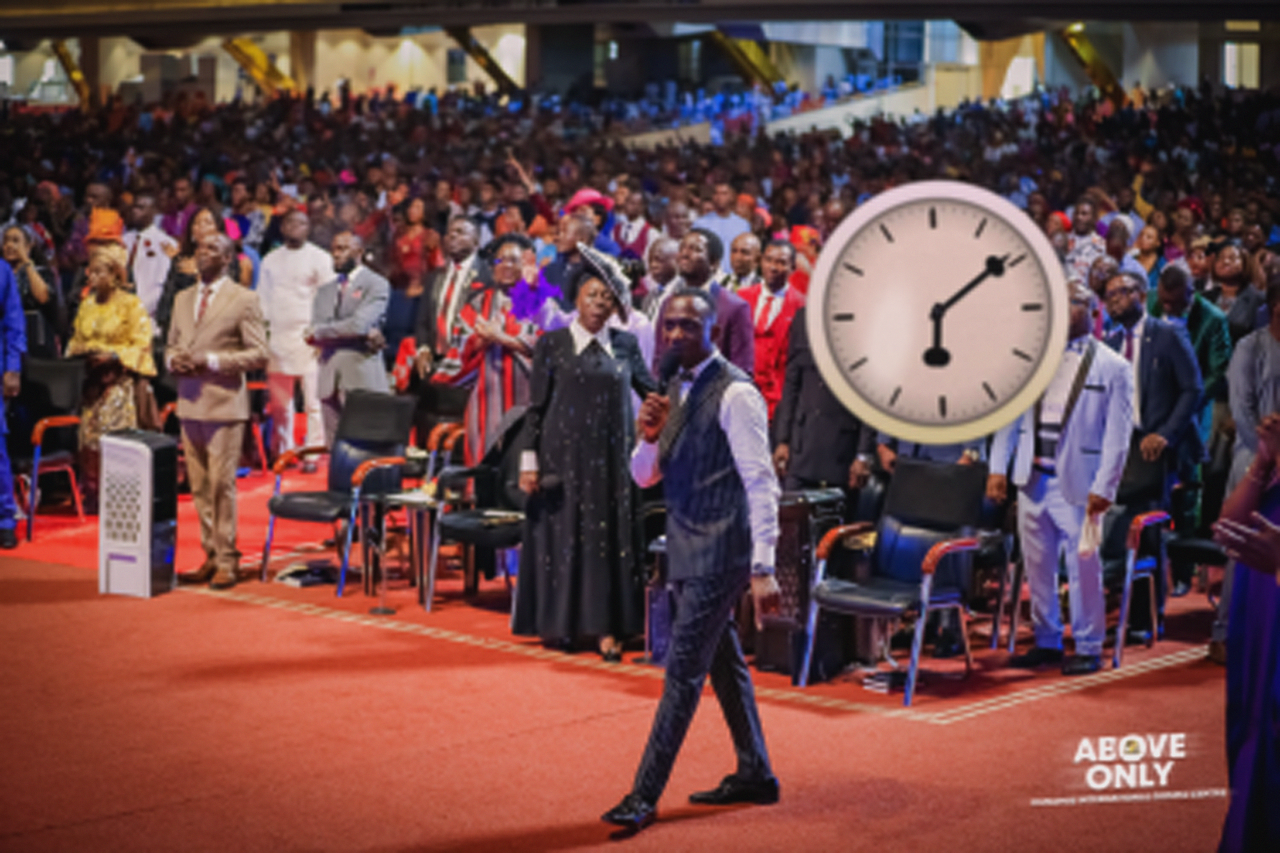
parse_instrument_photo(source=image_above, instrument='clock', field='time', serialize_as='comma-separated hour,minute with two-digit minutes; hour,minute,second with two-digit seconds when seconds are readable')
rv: 6,09
